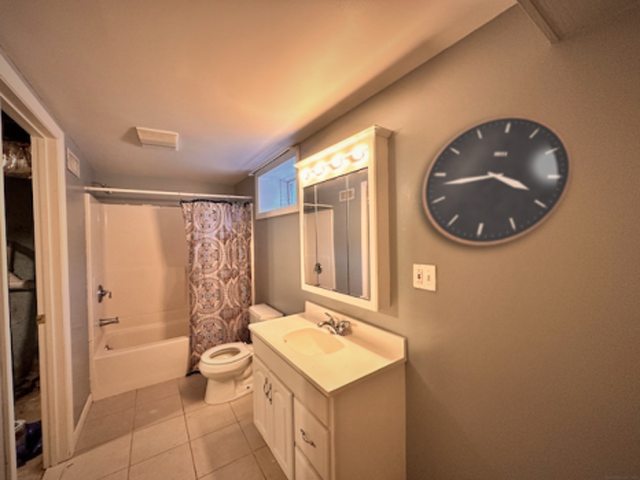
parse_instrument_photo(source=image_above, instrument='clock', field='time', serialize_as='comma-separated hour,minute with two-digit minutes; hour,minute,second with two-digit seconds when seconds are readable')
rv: 3,43
